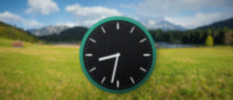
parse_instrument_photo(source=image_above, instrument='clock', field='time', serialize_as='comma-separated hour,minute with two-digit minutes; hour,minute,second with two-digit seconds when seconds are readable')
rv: 8,32
